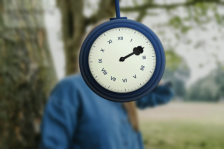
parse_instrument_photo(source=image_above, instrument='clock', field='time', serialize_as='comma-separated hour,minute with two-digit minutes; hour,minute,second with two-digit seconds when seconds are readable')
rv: 2,11
